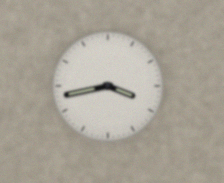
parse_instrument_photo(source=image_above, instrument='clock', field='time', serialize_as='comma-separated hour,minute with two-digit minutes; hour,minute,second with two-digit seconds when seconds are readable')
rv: 3,43
